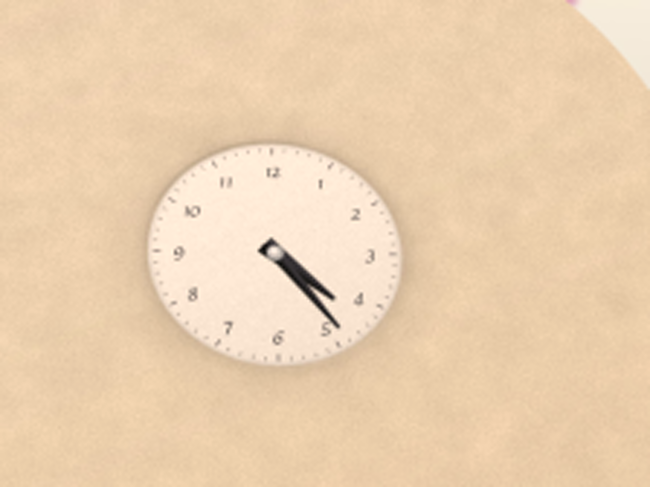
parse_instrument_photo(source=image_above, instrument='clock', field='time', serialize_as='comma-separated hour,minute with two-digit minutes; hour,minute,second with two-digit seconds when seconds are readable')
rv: 4,24
